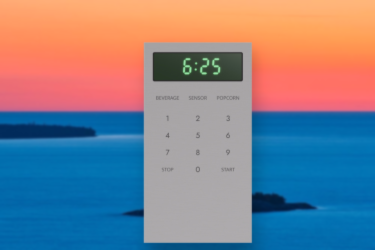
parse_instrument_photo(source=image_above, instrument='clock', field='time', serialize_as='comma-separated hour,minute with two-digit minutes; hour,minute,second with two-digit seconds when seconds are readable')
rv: 6,25
